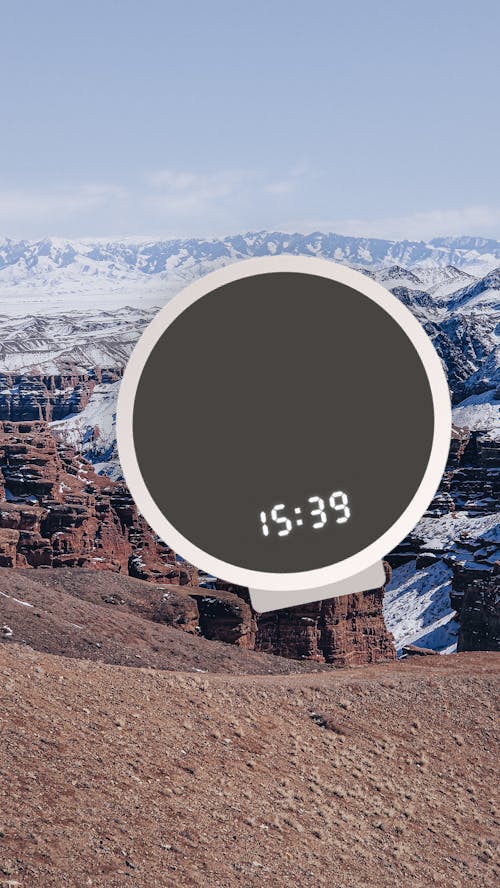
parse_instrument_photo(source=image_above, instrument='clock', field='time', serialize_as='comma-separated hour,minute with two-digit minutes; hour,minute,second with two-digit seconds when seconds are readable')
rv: 15,39
